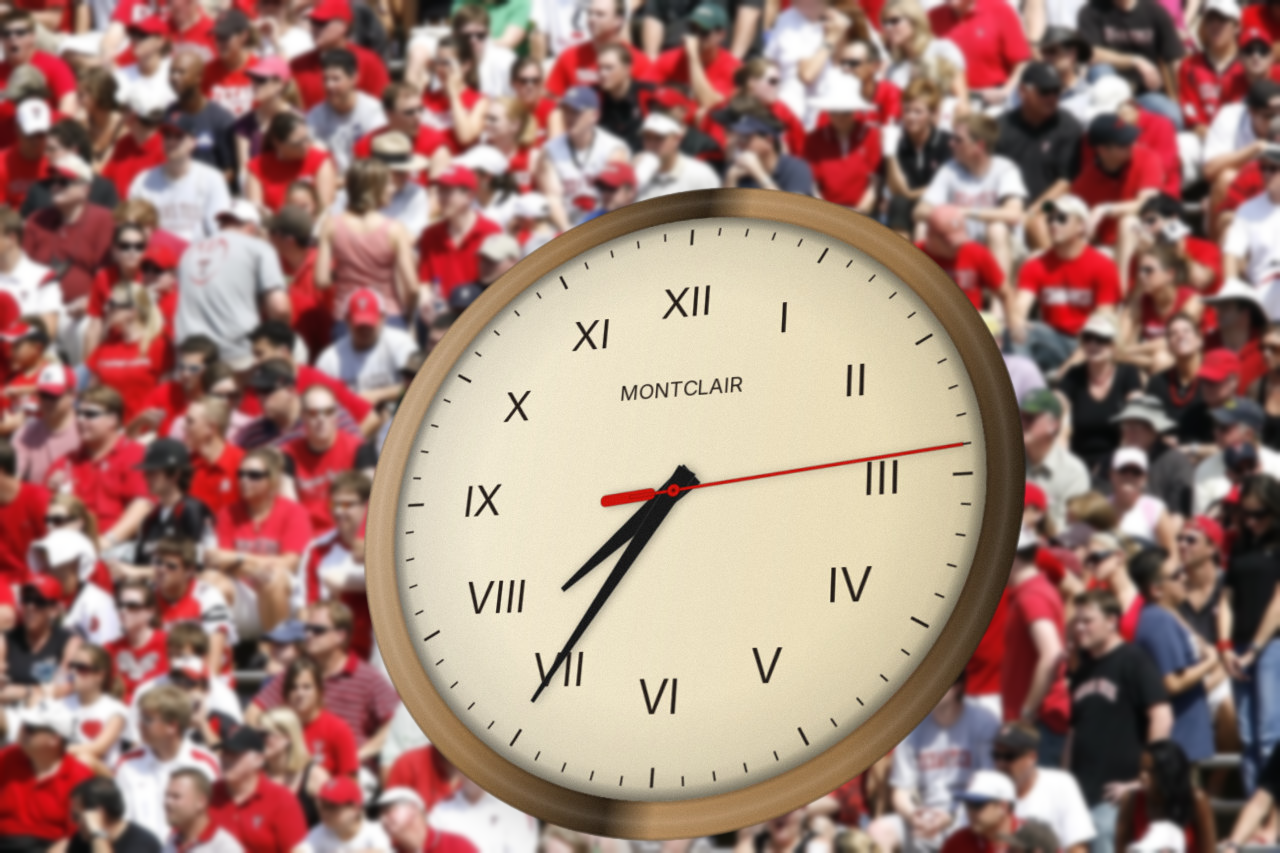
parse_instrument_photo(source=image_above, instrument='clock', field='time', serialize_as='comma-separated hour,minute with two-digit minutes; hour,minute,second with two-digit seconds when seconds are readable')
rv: 7,35,14
